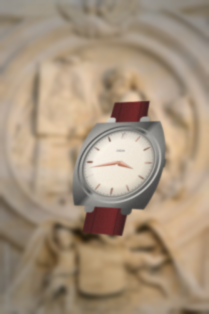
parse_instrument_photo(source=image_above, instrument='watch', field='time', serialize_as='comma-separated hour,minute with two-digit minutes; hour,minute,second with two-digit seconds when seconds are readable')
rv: 3,43
